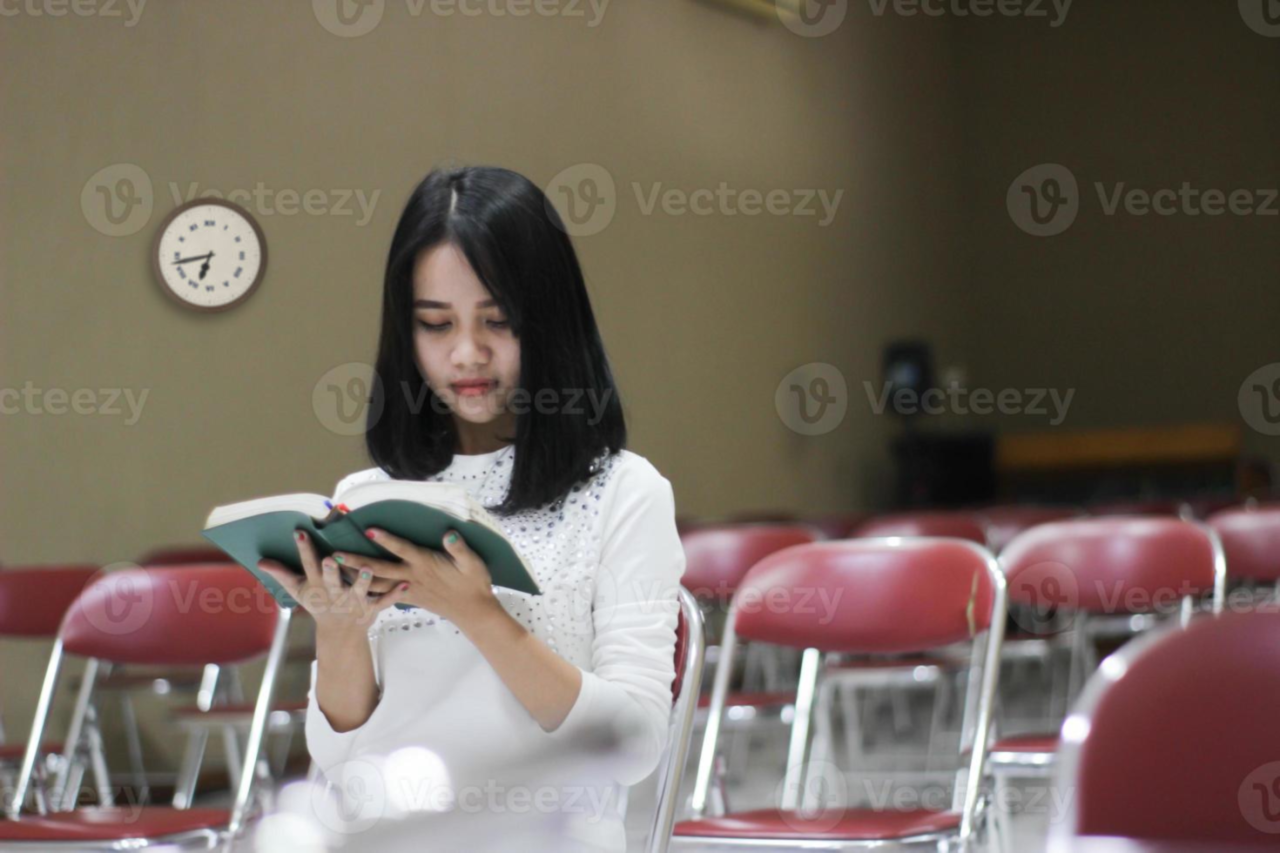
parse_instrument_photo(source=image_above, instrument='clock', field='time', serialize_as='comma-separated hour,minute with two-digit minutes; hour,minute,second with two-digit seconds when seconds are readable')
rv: 6,43
